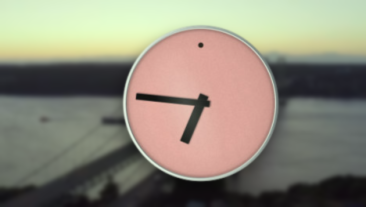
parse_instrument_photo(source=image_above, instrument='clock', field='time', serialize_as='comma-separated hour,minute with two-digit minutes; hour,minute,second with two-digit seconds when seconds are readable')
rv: 6,46
